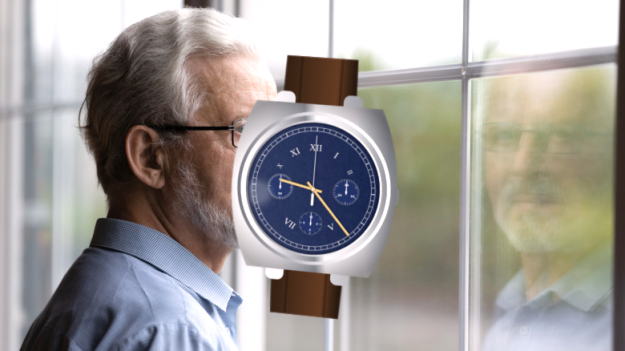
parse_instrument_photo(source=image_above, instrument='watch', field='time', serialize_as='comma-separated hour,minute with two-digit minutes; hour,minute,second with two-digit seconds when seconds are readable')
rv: 9,23
